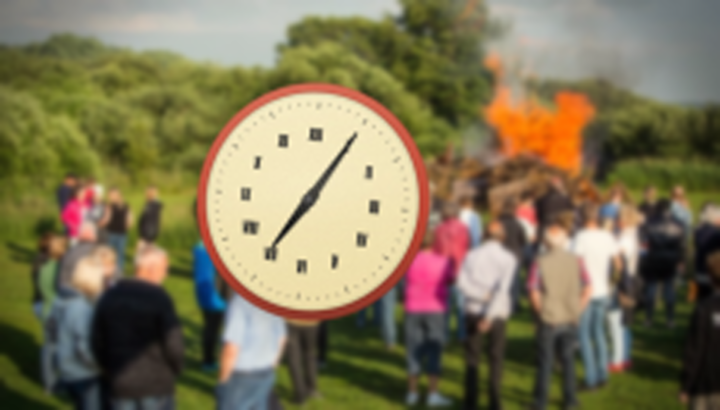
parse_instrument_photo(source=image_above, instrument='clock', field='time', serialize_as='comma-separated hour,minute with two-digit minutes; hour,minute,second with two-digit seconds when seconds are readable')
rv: 7,05
